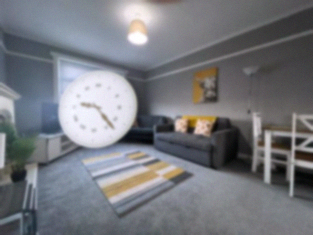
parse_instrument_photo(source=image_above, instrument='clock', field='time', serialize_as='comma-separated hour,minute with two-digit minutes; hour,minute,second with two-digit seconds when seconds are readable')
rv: 9,23
